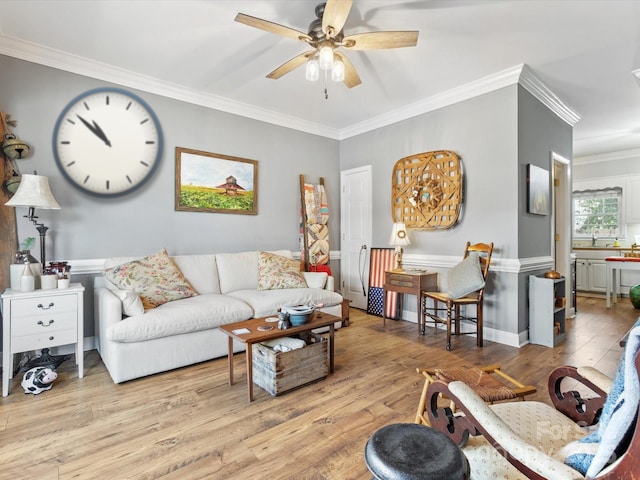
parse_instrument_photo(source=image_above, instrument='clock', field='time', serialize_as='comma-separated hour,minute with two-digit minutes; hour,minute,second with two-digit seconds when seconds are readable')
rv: 10,52
